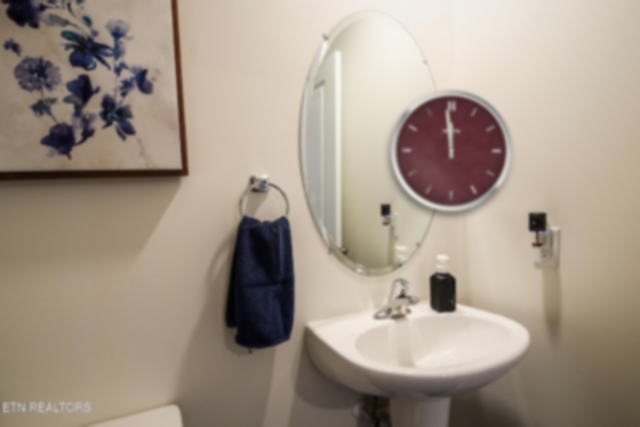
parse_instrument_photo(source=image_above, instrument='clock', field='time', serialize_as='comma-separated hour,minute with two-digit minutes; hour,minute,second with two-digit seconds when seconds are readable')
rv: 11,59
